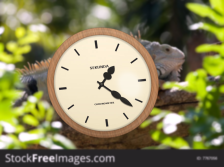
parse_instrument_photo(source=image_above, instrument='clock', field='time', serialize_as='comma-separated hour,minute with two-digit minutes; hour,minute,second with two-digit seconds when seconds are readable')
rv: 1,22
